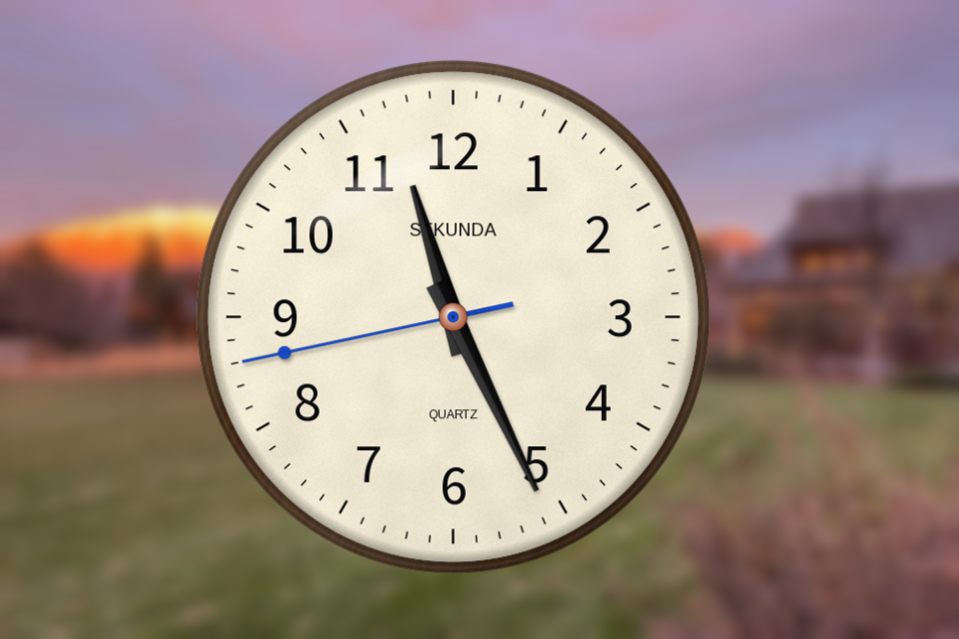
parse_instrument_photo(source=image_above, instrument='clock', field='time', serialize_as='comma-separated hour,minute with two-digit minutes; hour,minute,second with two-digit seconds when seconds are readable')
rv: 11,25,43
